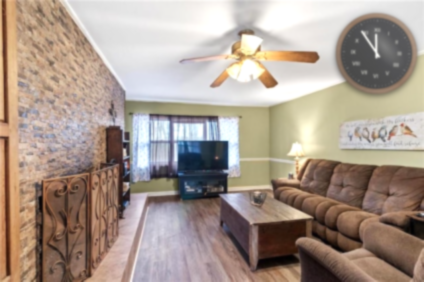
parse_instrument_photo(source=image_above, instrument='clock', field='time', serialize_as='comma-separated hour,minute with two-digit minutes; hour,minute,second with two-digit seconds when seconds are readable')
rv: 11,54
